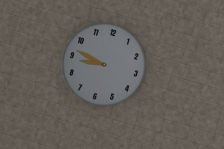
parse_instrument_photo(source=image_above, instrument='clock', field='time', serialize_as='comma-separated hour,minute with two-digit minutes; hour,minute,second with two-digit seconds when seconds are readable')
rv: 8,47
